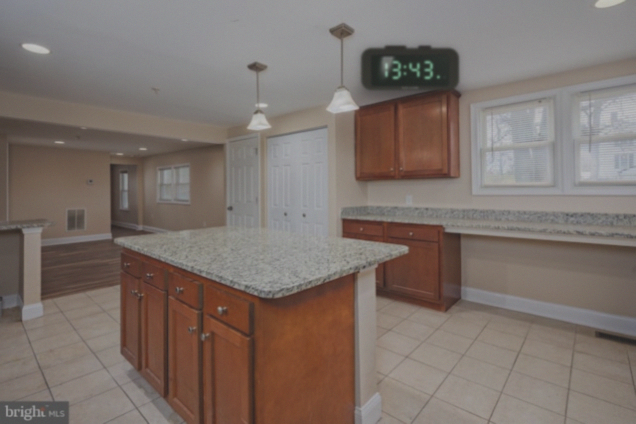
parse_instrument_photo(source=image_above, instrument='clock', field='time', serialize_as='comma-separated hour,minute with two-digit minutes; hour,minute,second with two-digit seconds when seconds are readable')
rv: 13,43
